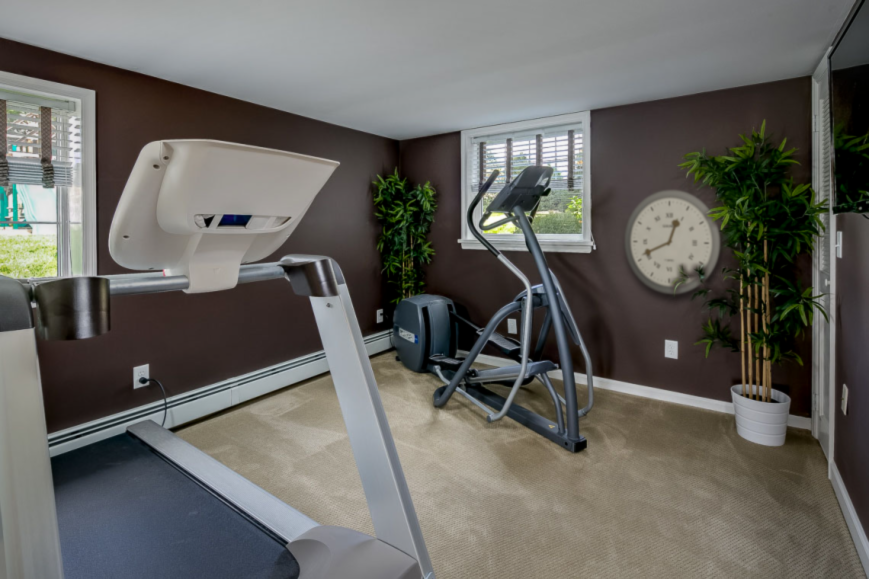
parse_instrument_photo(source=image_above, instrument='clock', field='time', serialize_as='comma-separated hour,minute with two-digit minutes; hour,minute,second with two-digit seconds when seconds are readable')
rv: 12,41
